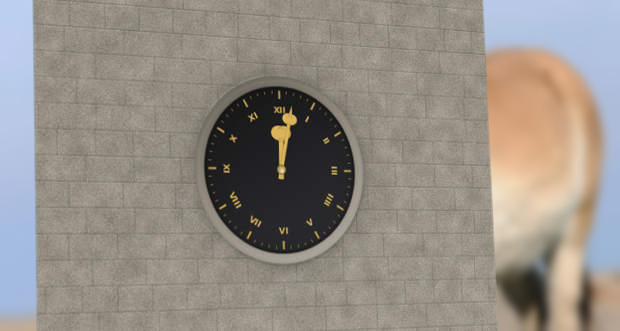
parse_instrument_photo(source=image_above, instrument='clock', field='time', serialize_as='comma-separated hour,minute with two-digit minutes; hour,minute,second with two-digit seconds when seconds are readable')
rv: 12,02
